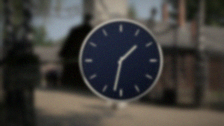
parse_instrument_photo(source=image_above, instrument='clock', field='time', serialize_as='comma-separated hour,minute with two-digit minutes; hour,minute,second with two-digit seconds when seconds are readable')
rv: 1,32
